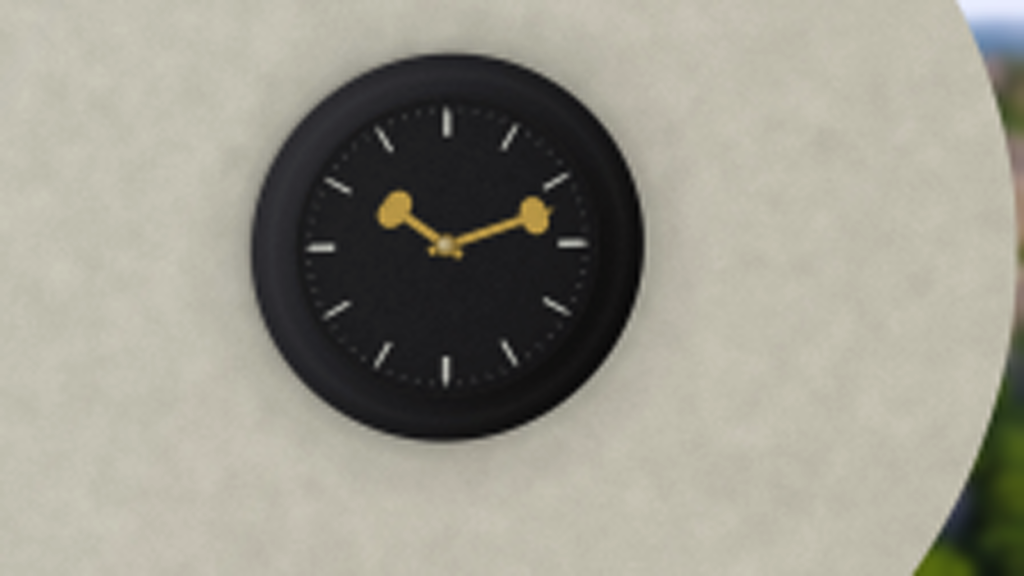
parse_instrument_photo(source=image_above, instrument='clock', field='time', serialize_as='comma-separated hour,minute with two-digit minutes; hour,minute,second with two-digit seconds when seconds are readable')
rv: 10,12
